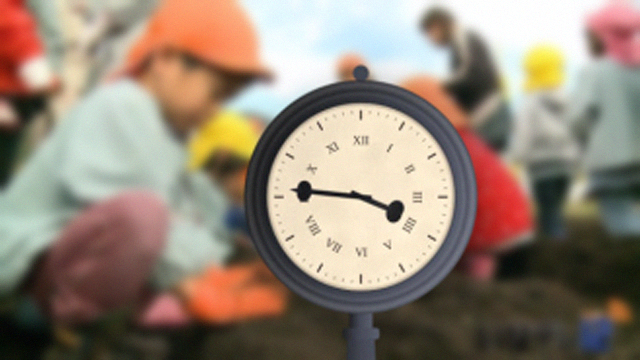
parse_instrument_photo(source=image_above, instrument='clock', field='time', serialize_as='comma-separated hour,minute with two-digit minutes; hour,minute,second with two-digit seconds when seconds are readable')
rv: 3,46
